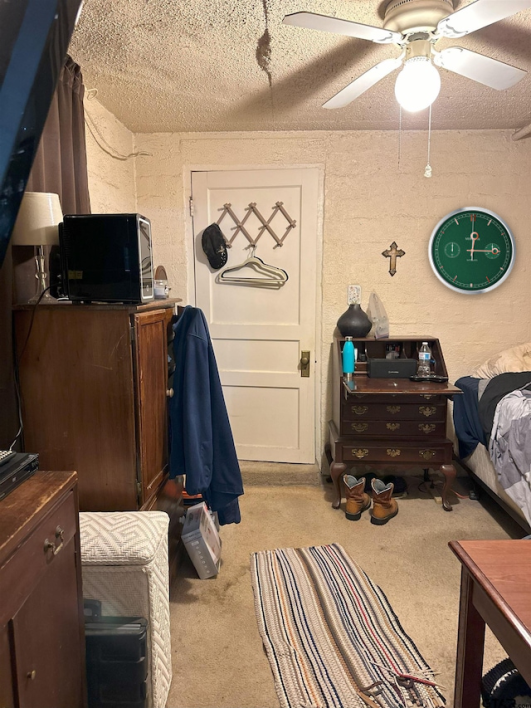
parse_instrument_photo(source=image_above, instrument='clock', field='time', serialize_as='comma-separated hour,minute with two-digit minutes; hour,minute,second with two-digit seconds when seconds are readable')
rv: 12,15
